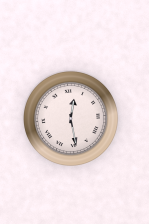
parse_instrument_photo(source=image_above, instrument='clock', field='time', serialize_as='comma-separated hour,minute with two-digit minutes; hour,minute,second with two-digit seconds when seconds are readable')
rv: 12,29
